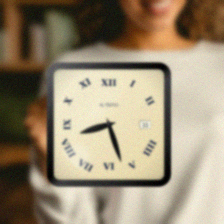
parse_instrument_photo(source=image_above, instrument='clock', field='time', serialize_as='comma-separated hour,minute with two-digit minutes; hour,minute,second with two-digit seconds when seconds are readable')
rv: 8,27
